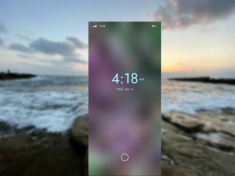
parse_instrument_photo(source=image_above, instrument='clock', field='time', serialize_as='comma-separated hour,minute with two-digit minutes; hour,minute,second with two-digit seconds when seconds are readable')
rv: 4,18
